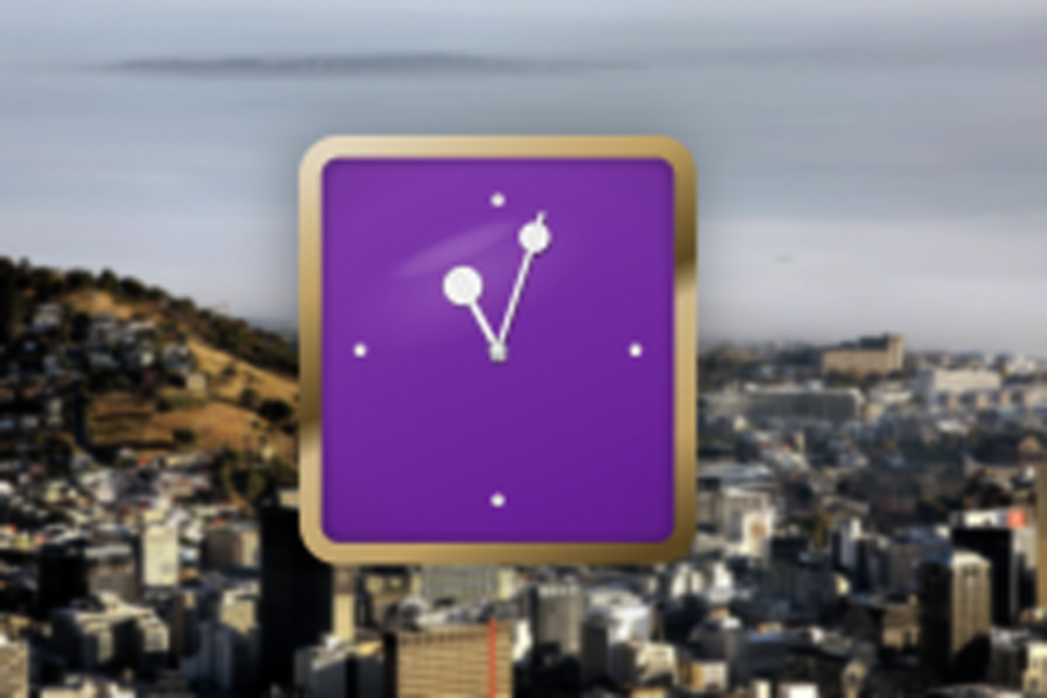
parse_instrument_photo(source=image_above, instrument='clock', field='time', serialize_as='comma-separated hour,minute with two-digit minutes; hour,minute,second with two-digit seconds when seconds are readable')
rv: 11,03
